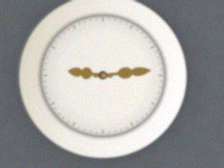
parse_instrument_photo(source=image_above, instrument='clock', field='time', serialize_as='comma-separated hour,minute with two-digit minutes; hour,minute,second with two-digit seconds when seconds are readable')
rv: 9,14
